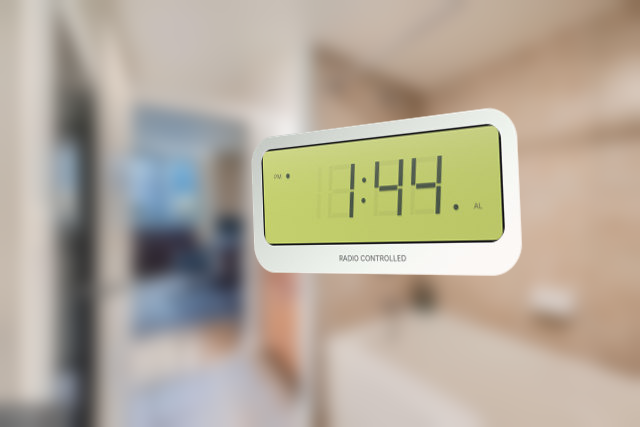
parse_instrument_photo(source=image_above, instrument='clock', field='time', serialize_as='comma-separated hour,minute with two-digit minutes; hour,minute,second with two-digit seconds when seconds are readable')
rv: 1,44
